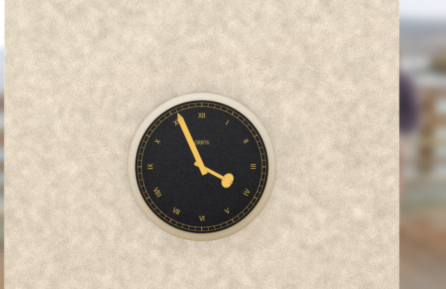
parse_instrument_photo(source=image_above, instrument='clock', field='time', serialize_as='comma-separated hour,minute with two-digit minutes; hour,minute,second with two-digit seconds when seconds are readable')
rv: 3,56
